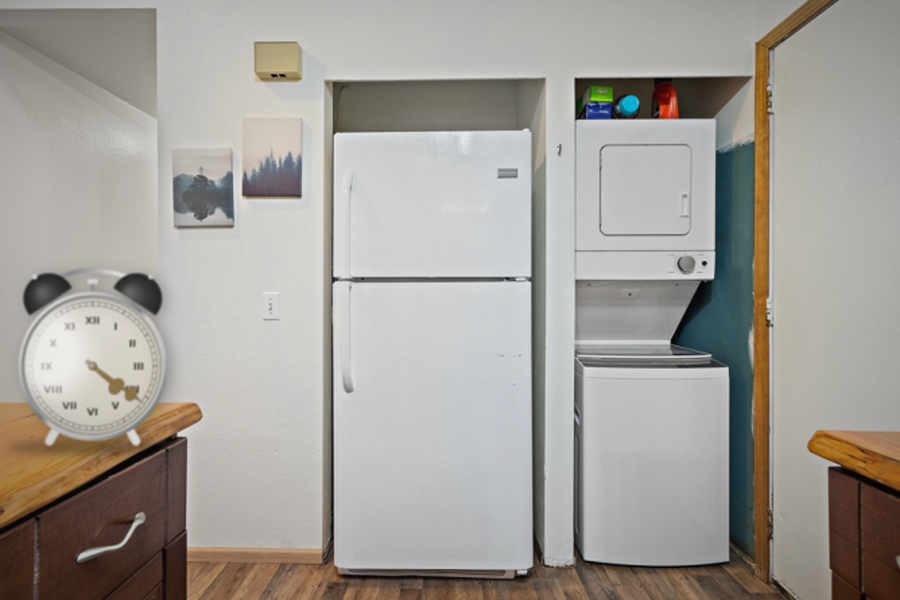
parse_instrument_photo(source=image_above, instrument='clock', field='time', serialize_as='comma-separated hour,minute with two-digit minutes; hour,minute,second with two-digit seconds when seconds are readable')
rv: 4,21
